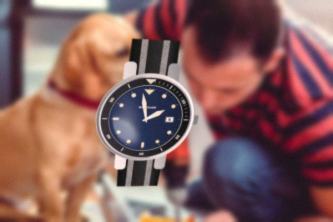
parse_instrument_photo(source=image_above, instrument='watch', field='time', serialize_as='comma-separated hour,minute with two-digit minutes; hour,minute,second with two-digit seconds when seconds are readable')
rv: 1,58
